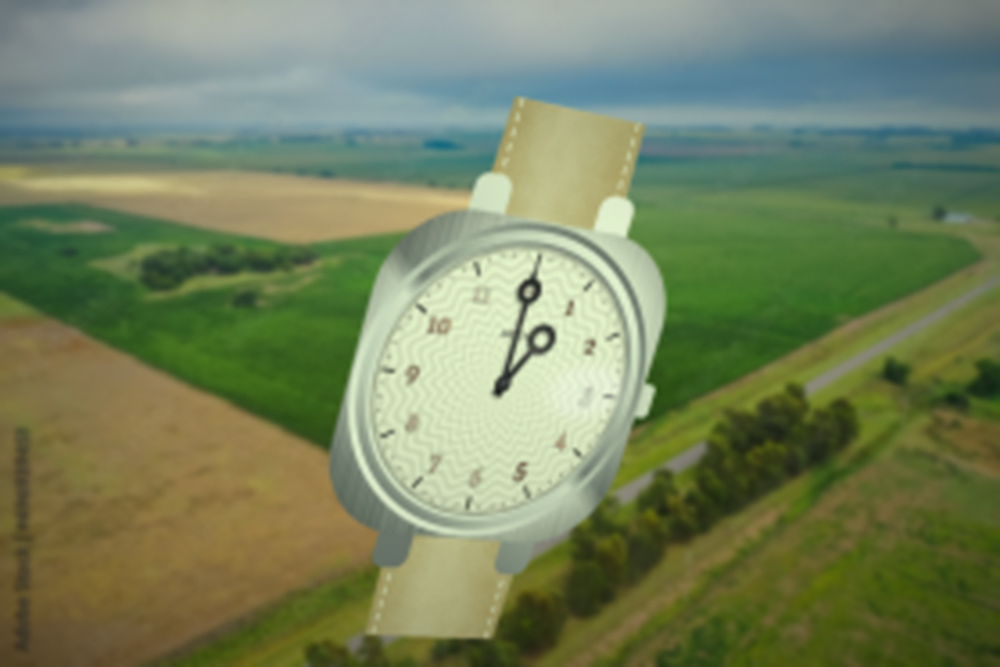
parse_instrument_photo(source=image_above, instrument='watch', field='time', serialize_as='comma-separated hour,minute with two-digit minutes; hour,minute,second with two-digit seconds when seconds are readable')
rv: 1,00
